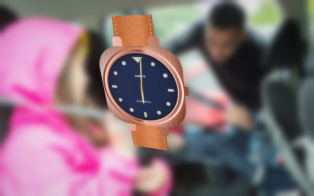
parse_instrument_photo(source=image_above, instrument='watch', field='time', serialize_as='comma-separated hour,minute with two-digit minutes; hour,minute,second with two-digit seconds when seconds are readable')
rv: 6,01
